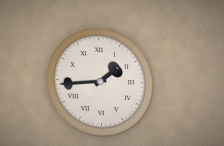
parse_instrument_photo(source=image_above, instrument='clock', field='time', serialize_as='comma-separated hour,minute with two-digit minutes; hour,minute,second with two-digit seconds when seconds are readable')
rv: 1,44
